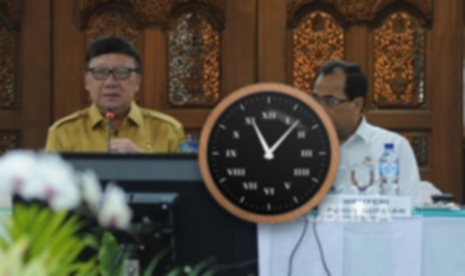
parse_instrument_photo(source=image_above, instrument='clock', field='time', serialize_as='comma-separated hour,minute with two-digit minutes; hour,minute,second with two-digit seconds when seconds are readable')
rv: 11,07
